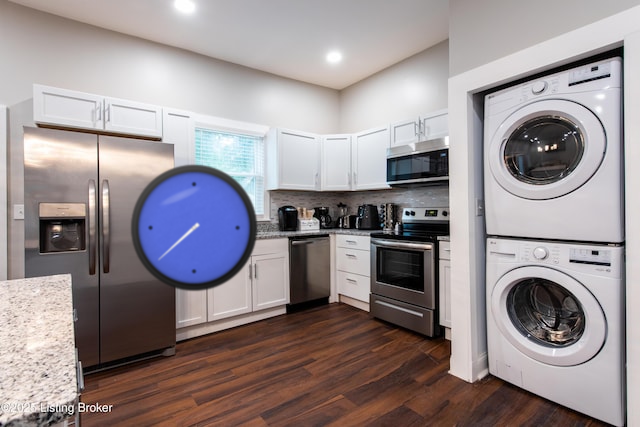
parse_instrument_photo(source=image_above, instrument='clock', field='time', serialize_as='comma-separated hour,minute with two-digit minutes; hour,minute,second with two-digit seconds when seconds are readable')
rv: 7,38
